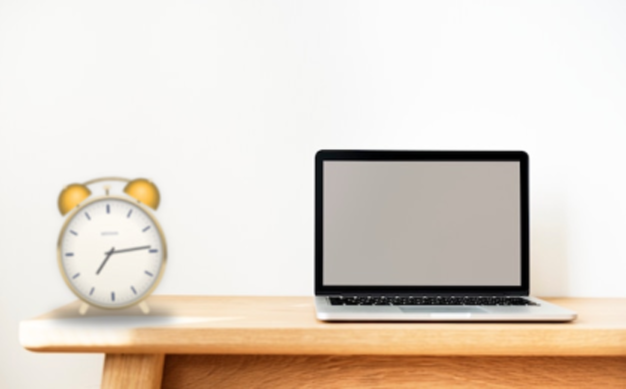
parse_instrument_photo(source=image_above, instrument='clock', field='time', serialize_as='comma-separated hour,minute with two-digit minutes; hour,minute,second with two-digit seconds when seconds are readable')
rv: 7,14
